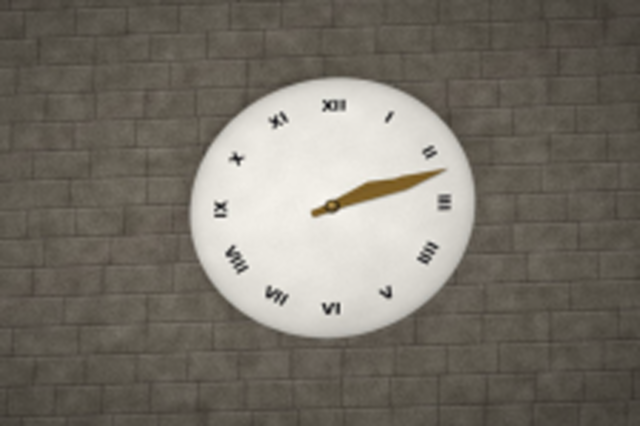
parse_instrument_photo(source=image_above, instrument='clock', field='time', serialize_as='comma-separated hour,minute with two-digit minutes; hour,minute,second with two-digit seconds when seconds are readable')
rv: 2,12
